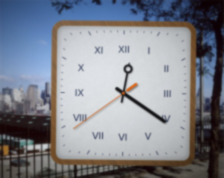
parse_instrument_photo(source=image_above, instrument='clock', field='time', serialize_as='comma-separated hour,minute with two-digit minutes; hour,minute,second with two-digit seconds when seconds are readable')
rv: 12,20,39
